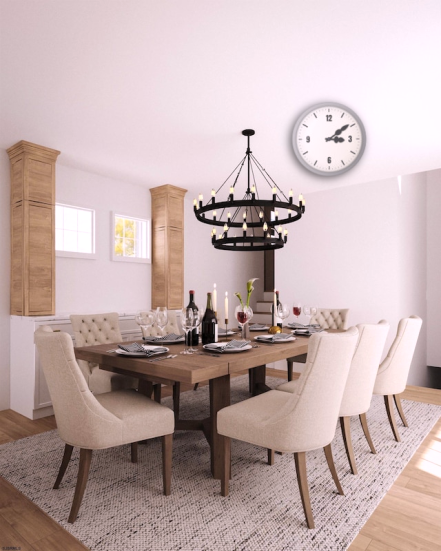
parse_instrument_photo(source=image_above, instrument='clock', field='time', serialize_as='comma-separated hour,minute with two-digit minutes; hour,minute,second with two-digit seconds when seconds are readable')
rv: 3,09
